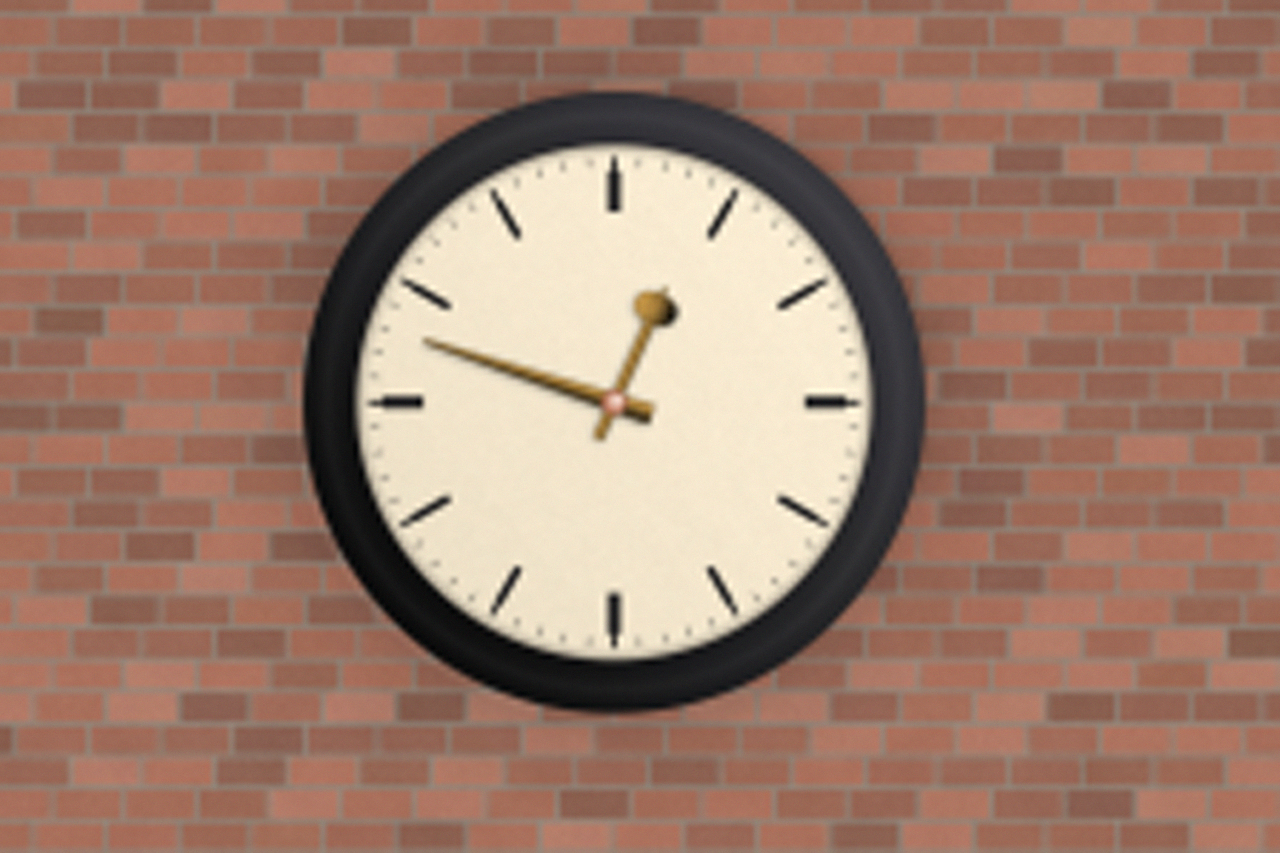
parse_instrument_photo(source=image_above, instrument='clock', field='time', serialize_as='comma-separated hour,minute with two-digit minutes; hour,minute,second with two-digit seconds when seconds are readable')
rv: 12,48
